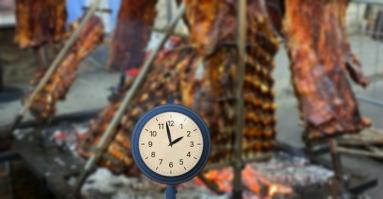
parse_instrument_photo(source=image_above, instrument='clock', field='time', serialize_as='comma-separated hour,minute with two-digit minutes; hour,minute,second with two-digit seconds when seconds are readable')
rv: 1,58
